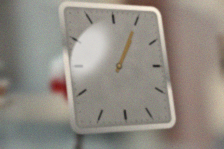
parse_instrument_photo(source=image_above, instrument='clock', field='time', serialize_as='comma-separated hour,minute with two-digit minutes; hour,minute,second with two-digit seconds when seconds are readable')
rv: 1,05
